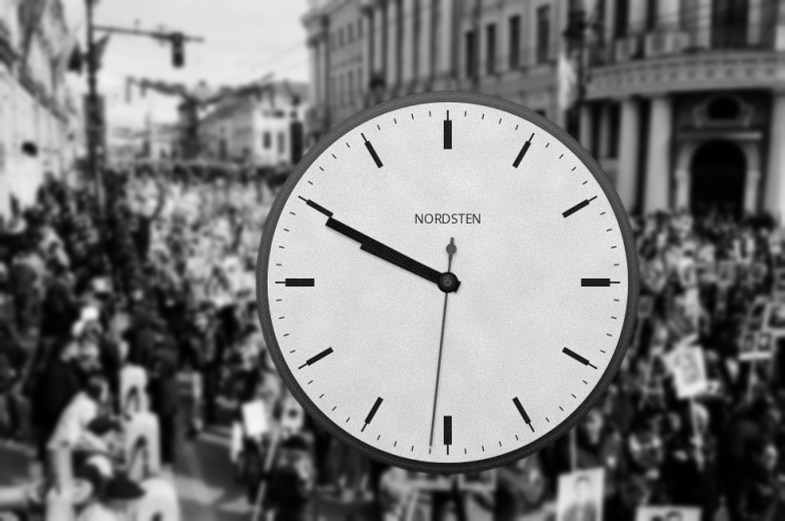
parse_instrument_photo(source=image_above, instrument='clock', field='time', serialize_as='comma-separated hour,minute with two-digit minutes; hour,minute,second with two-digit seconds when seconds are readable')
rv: 9,49,31
